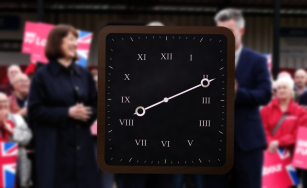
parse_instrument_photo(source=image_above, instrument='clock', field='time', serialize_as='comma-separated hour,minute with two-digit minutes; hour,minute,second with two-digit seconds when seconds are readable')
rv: 8,11
